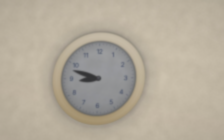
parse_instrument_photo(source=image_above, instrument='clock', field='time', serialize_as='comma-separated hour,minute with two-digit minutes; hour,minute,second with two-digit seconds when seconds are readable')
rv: 8,48
